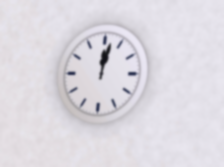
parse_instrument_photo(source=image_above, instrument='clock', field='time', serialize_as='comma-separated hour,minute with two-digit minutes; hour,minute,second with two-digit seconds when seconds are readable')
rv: 12,02
